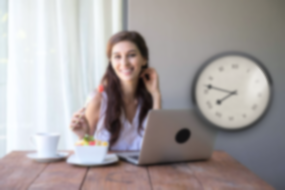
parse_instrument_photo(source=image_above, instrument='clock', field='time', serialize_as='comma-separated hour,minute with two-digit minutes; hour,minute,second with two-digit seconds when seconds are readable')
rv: 7,47
